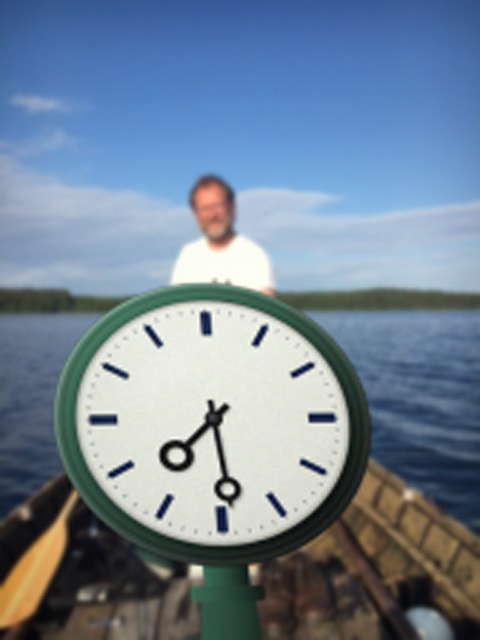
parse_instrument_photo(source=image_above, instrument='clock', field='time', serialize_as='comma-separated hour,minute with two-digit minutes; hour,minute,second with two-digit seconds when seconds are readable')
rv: 7,29
